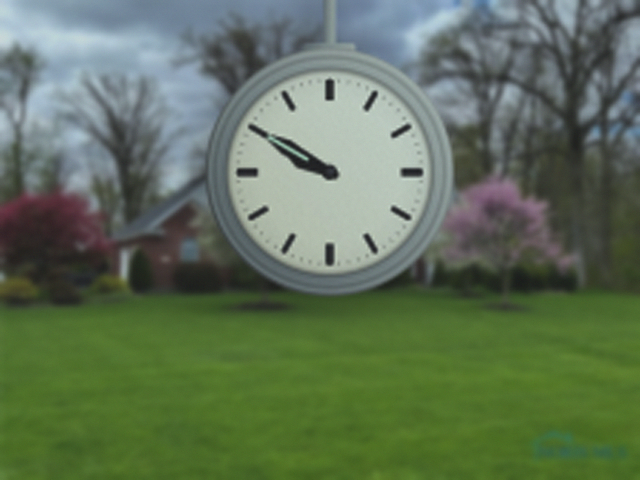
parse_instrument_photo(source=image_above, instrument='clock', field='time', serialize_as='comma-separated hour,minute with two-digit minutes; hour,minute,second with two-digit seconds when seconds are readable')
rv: 9,50
